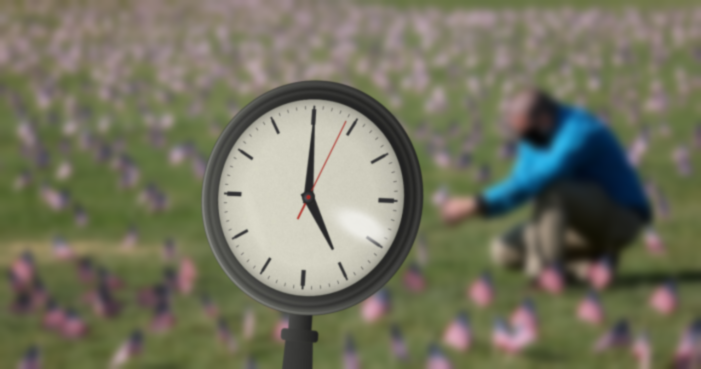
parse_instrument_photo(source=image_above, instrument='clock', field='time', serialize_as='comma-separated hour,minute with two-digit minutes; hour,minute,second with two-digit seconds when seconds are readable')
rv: 5,00,04
